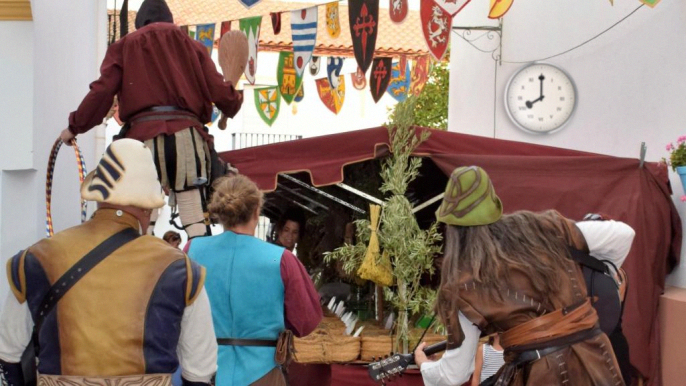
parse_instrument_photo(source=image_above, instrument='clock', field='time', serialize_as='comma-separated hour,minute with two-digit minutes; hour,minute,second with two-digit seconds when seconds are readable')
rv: 8,00
